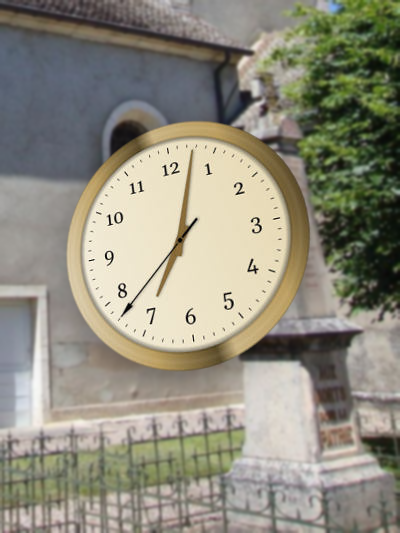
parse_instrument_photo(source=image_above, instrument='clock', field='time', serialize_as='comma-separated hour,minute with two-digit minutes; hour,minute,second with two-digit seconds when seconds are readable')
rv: 7,02,38
